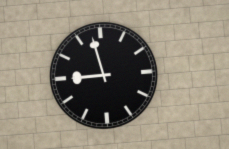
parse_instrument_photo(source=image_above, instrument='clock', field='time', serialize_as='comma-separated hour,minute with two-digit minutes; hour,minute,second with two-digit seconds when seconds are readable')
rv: 8,58
